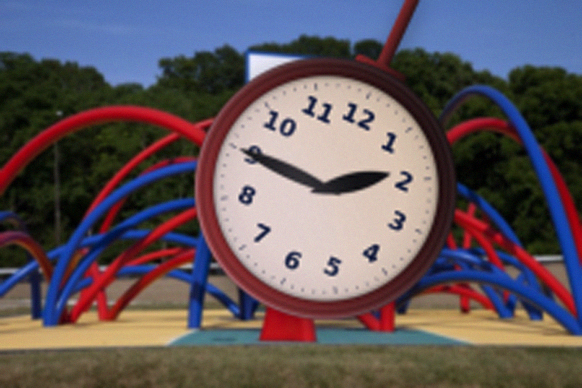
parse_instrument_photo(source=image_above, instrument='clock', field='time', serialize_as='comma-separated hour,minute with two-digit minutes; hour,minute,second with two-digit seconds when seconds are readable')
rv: 1,45
